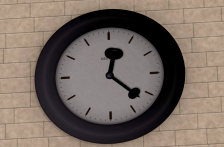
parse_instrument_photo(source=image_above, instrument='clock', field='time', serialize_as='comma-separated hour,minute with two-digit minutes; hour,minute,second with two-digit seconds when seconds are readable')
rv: 12,22
